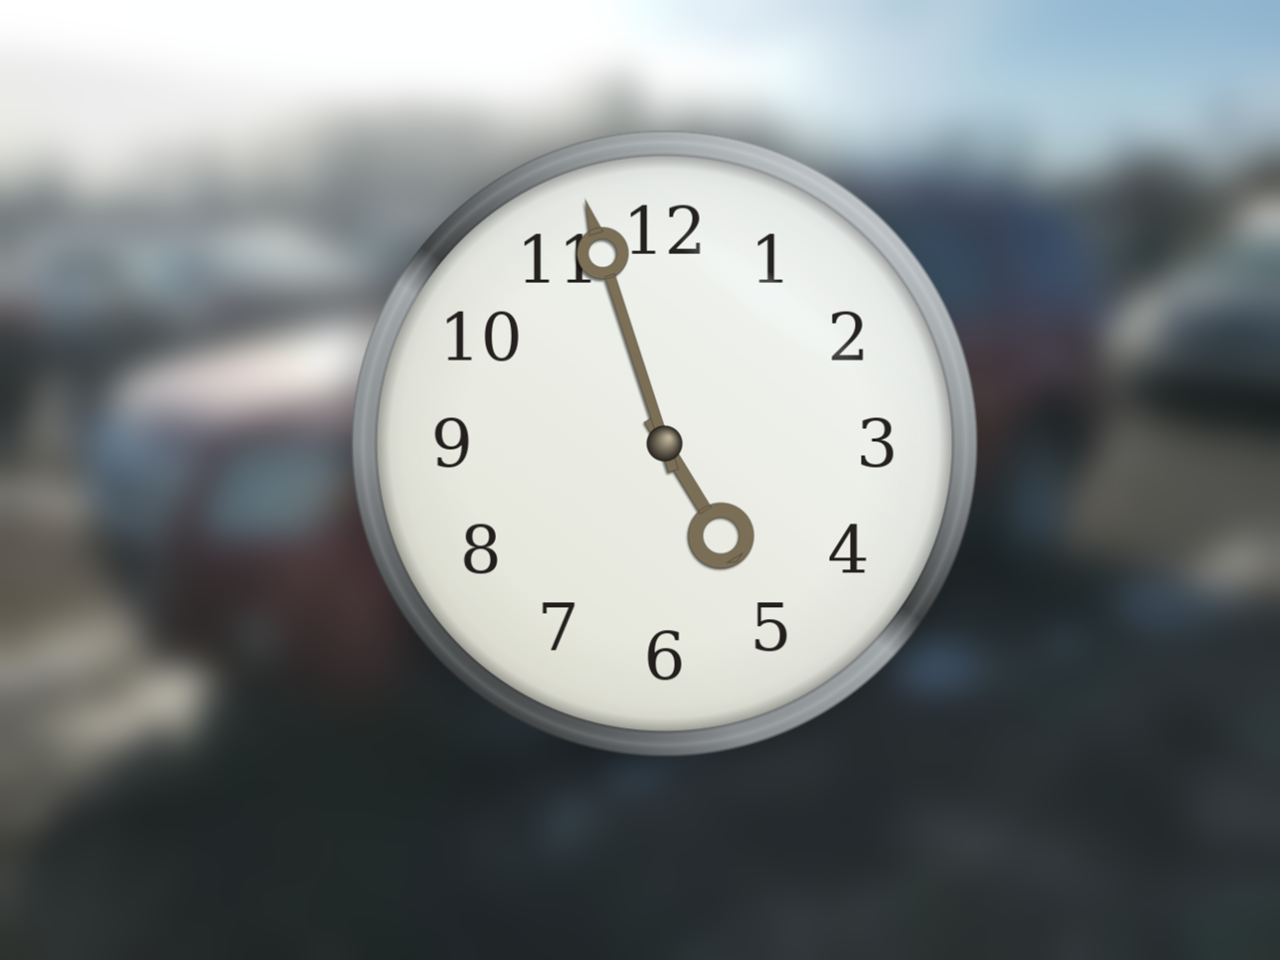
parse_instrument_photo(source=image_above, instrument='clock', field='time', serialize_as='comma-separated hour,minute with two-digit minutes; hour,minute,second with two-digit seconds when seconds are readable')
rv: 4,57
